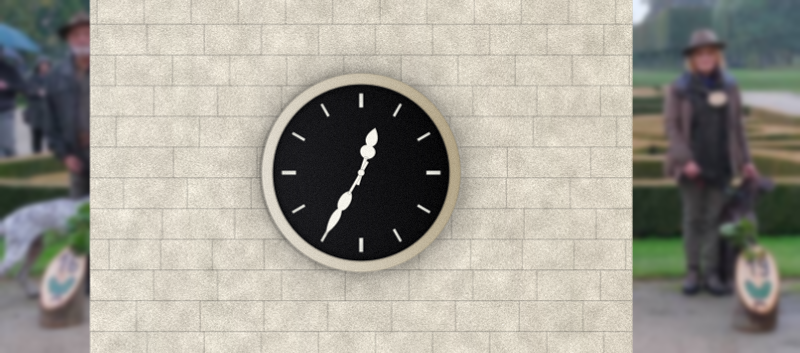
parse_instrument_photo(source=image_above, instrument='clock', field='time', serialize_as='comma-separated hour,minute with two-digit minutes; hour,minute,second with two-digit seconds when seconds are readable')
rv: 12,35
